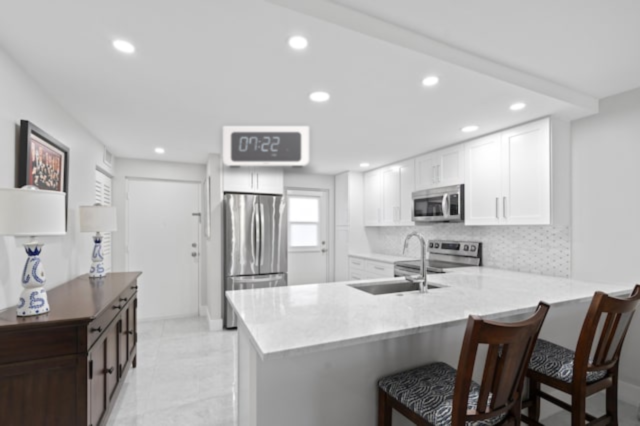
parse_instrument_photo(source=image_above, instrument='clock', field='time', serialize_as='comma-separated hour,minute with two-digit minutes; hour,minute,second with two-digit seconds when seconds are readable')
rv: 7,22
